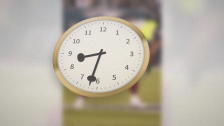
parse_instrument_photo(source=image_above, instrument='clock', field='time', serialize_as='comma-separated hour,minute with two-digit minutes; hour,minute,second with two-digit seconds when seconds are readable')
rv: 8,32
